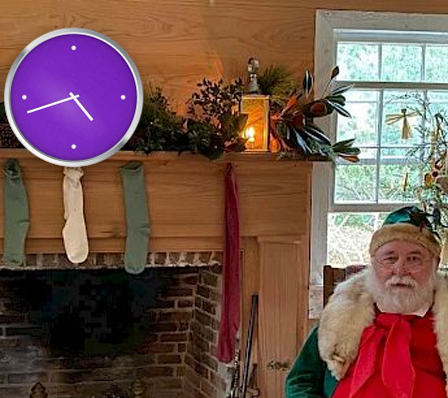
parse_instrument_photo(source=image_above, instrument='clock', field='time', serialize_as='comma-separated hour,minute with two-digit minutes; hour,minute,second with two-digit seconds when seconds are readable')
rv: 4,42
